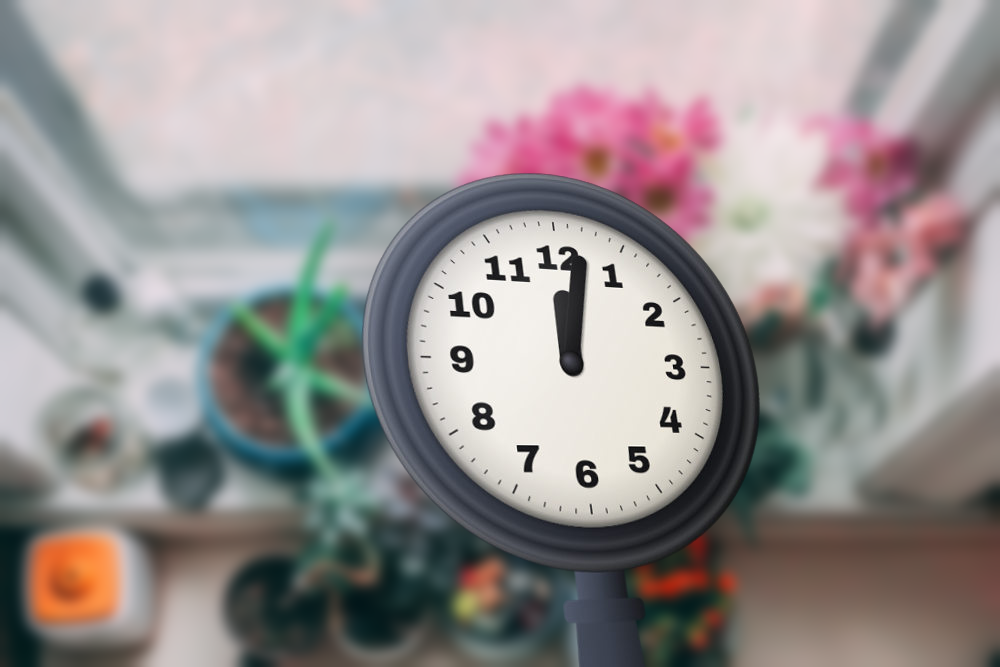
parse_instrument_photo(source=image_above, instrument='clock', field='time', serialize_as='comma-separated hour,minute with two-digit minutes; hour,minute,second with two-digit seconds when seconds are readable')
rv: 12,02
